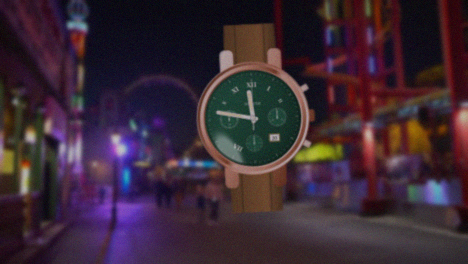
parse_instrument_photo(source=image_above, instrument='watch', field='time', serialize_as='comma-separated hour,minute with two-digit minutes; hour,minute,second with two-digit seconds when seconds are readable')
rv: 11,47
